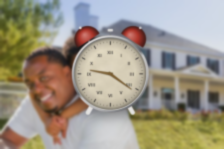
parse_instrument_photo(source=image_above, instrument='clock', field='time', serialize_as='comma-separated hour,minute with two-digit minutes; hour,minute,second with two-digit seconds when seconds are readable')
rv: 9,21
